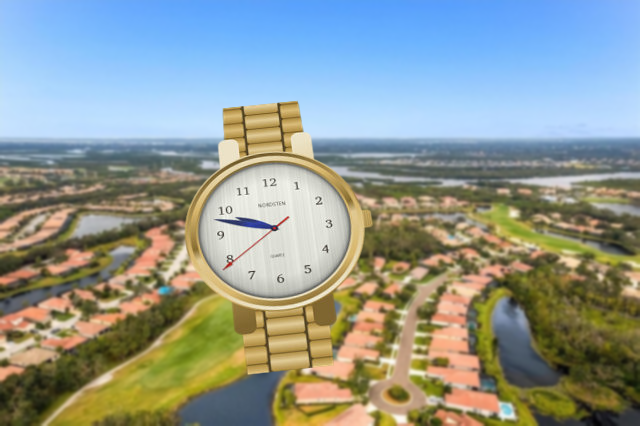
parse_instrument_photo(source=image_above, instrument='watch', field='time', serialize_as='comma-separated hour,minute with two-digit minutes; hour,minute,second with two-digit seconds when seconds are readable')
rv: 9,47,39
